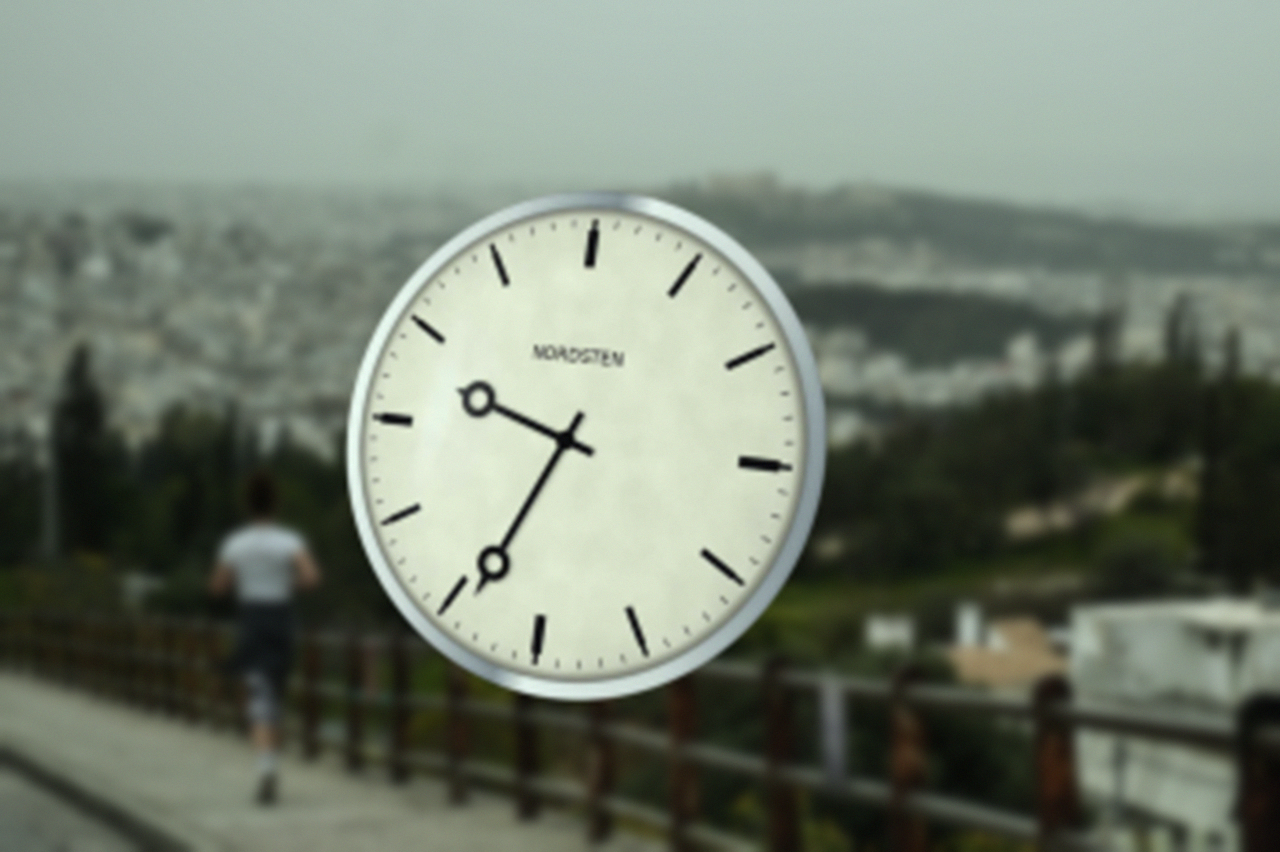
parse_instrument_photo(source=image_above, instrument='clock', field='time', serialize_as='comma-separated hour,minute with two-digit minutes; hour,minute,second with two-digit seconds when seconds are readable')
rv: 9,34
